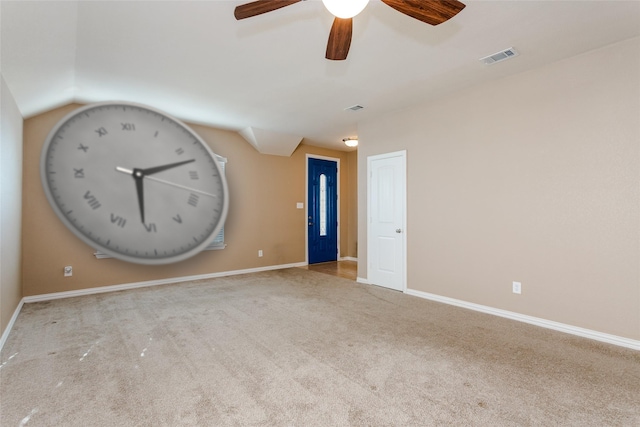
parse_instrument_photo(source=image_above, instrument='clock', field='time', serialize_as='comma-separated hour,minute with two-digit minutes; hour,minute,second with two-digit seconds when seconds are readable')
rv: 6,12,18
